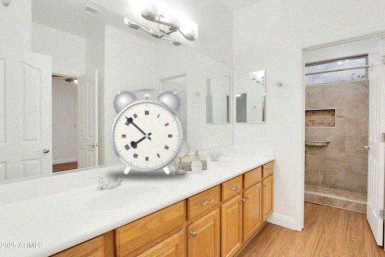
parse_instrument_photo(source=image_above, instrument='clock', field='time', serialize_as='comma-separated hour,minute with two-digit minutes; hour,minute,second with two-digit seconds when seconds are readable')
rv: 7,52
